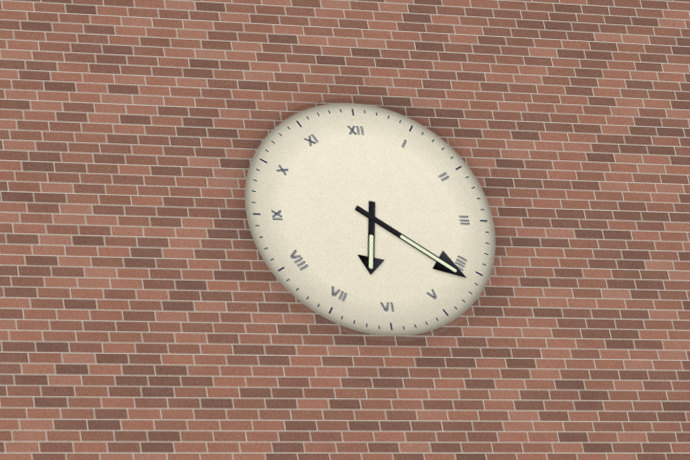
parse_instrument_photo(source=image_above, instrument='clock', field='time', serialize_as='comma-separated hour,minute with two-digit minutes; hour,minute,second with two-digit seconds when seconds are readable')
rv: 6,21
